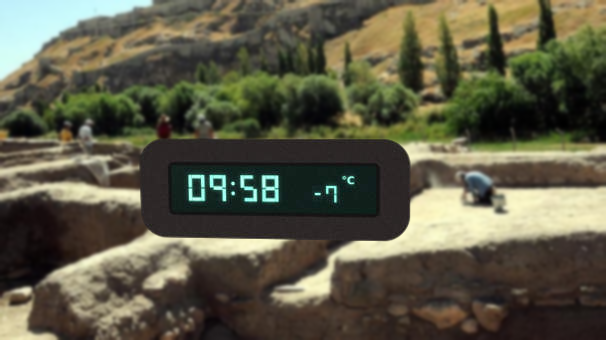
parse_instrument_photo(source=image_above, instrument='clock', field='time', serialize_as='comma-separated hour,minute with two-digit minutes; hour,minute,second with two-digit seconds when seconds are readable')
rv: 9,58
